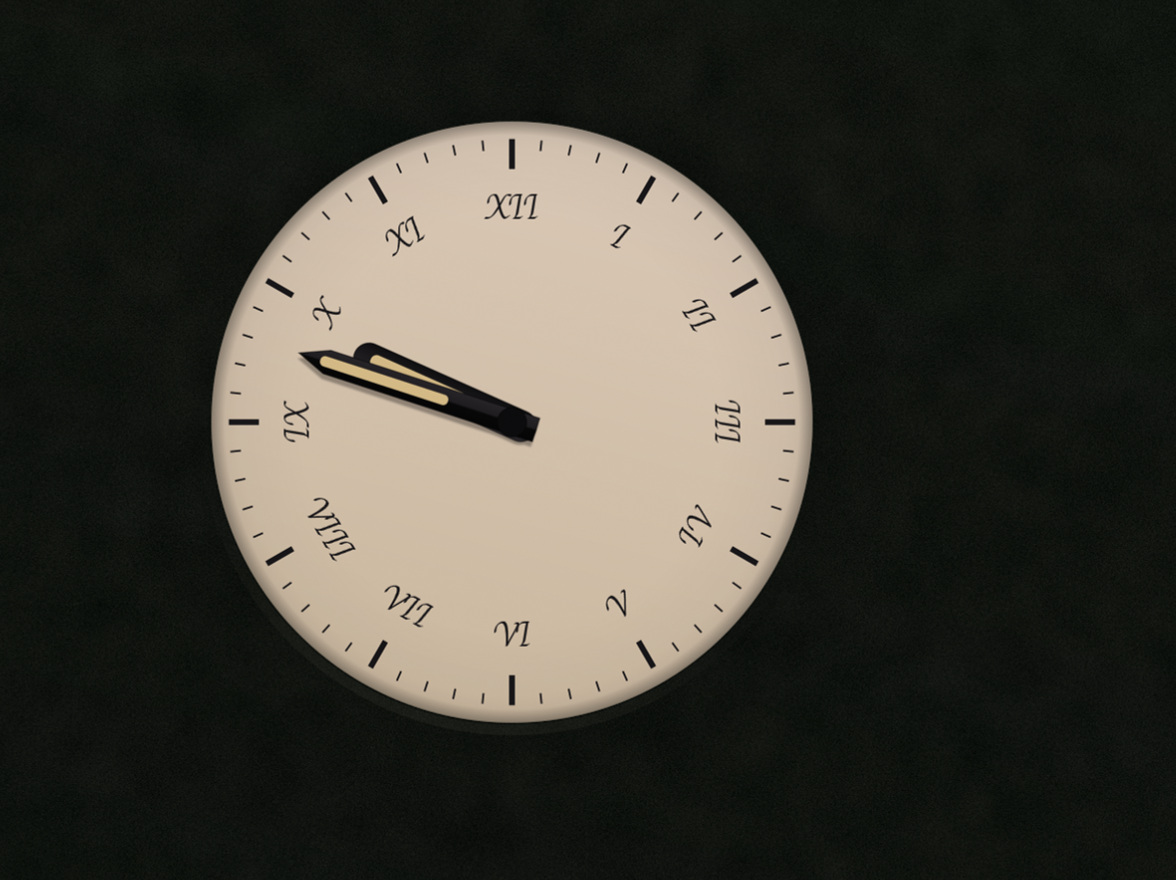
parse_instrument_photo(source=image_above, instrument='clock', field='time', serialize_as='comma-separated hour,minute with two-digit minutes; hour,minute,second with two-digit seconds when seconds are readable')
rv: 9,48
